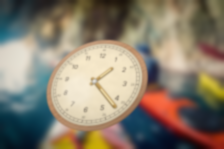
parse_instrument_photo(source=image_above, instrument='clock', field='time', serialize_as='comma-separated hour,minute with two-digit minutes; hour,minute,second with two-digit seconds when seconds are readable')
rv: 1,22
